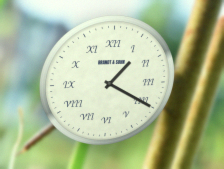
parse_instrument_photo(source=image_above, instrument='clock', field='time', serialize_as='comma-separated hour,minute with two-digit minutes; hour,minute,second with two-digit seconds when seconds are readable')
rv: 1,20
